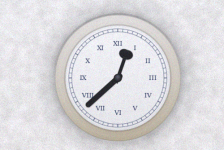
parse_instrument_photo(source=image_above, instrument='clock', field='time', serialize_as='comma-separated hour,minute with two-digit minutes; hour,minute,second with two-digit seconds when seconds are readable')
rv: 12,38
